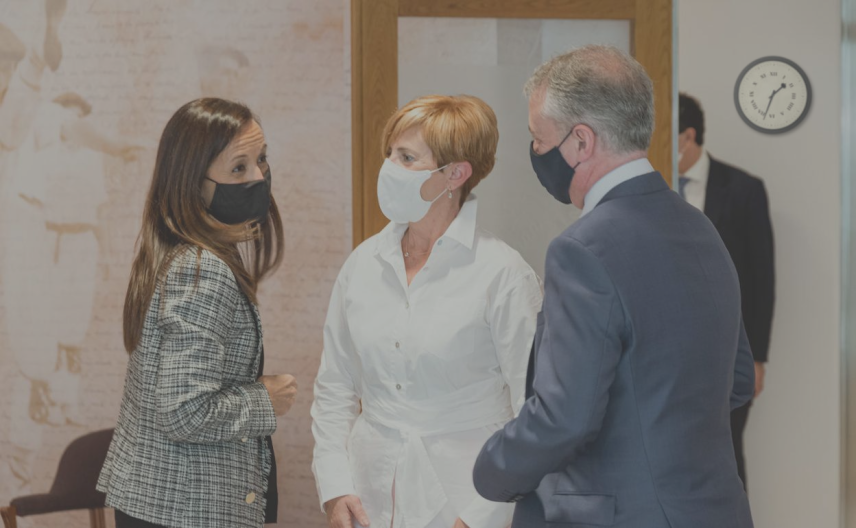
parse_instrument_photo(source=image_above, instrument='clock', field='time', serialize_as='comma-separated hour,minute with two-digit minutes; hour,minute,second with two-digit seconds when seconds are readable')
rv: 1,33
